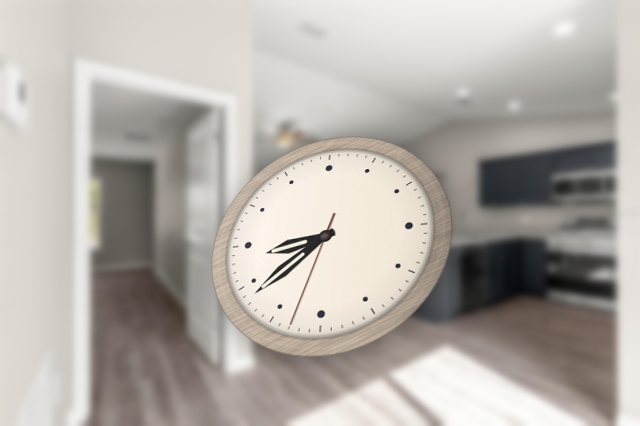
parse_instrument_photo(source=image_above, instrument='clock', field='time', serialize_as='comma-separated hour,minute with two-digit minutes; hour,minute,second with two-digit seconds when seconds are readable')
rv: 8,38,33
